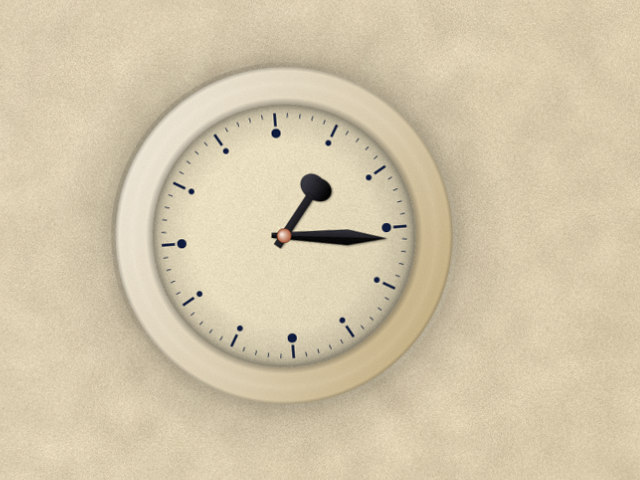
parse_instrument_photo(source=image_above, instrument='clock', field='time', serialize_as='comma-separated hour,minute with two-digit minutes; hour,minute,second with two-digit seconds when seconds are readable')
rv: 1,16
